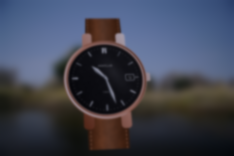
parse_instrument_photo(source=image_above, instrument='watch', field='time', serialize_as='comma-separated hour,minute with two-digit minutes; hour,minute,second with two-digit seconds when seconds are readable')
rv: 10,27
